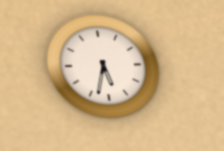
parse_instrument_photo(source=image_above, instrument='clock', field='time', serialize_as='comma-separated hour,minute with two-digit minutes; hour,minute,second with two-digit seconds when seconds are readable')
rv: 5,33
